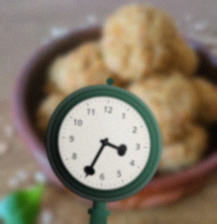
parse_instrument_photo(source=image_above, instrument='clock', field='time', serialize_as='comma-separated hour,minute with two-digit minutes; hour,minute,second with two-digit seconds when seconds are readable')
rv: 3,34
